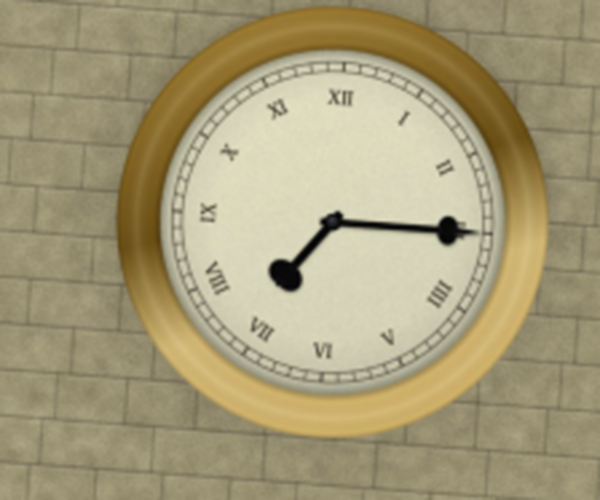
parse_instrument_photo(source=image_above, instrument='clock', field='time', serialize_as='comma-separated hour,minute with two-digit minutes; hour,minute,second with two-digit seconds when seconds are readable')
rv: 7,15
